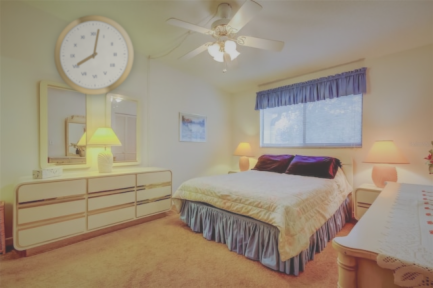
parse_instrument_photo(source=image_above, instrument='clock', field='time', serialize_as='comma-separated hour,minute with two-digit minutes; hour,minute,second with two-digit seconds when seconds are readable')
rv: 8,02
